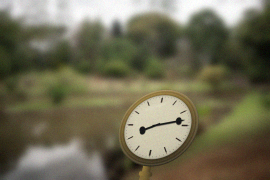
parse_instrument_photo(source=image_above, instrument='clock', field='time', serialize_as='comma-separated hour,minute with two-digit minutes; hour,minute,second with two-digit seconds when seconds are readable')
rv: 8,13
